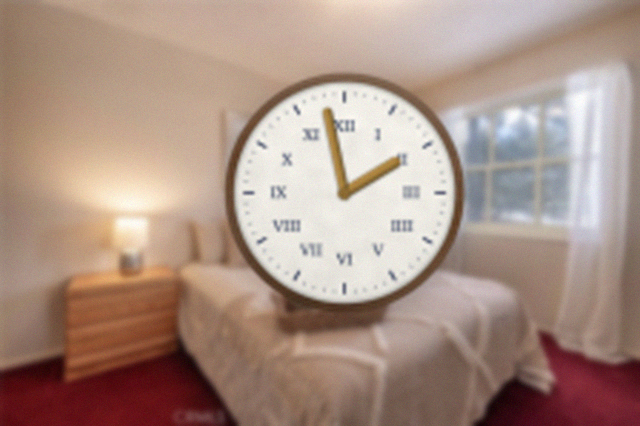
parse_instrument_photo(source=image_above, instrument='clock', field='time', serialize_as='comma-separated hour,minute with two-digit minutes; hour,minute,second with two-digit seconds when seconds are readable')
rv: 1,58
